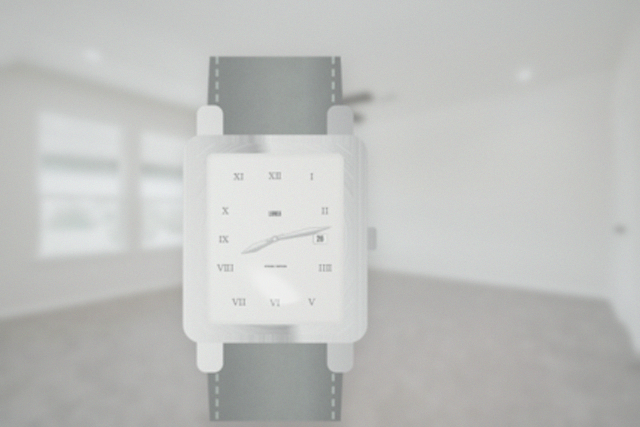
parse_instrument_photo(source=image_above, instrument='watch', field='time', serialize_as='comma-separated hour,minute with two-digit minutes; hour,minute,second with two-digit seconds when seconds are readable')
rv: 8,13
